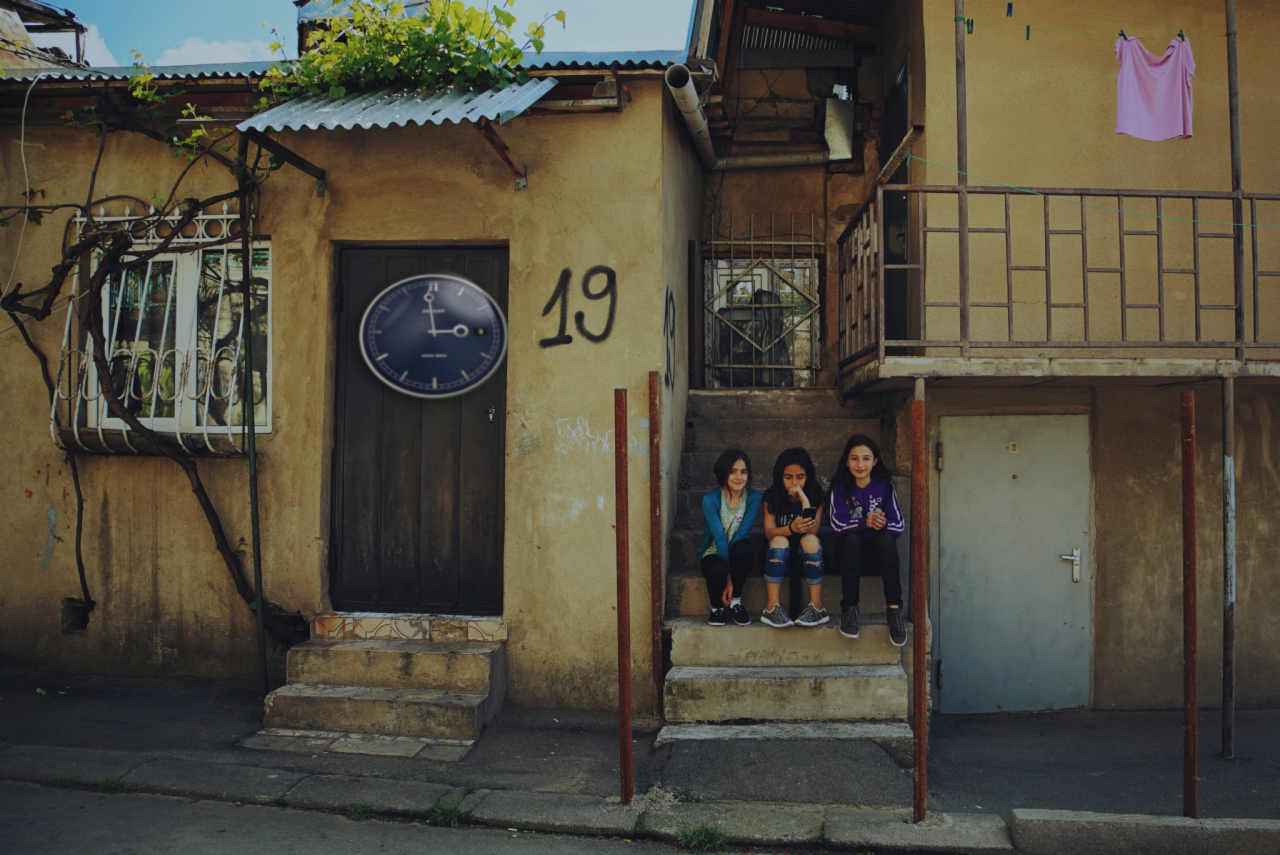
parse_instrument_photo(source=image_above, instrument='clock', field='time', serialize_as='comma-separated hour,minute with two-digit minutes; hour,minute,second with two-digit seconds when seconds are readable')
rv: 2,59
